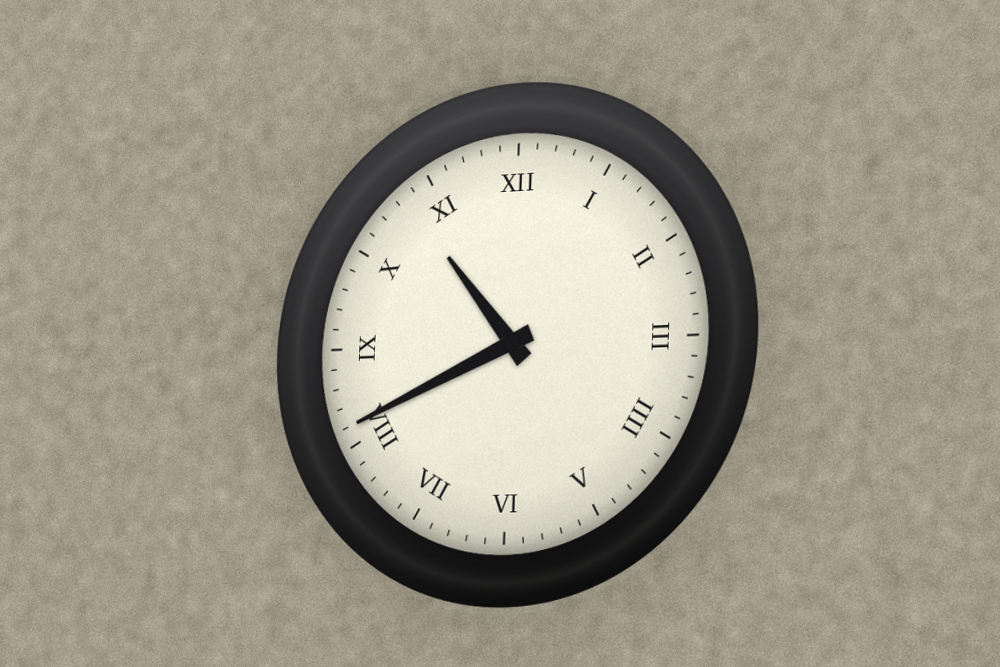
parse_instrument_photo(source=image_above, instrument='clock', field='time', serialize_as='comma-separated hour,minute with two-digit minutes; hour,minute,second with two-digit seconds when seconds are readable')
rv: 10,41
